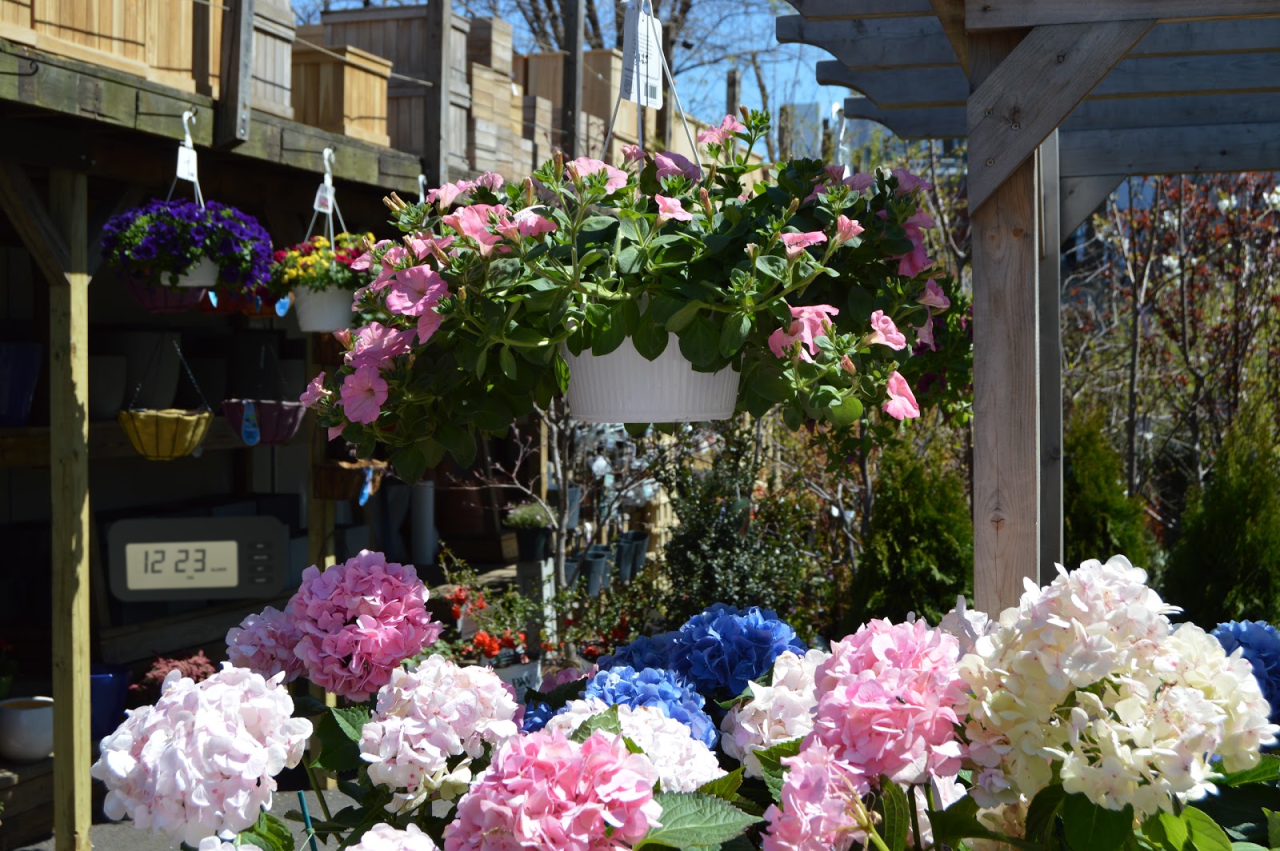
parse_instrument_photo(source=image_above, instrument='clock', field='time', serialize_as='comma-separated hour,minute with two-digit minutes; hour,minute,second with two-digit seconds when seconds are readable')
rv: 12,23
